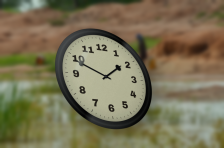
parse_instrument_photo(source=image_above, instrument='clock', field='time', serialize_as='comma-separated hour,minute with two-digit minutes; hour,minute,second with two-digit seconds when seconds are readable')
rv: 1,49
